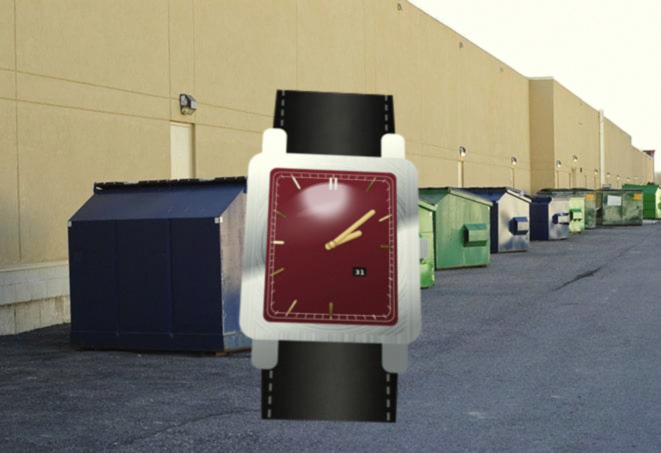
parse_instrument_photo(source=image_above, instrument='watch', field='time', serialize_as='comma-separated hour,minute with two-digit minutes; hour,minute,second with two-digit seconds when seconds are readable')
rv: 2,08
